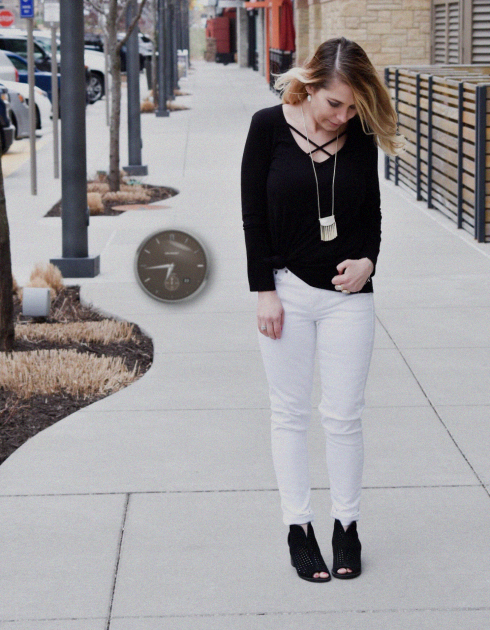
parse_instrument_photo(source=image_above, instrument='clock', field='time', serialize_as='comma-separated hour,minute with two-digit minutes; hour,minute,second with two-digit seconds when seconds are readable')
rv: 6,44
